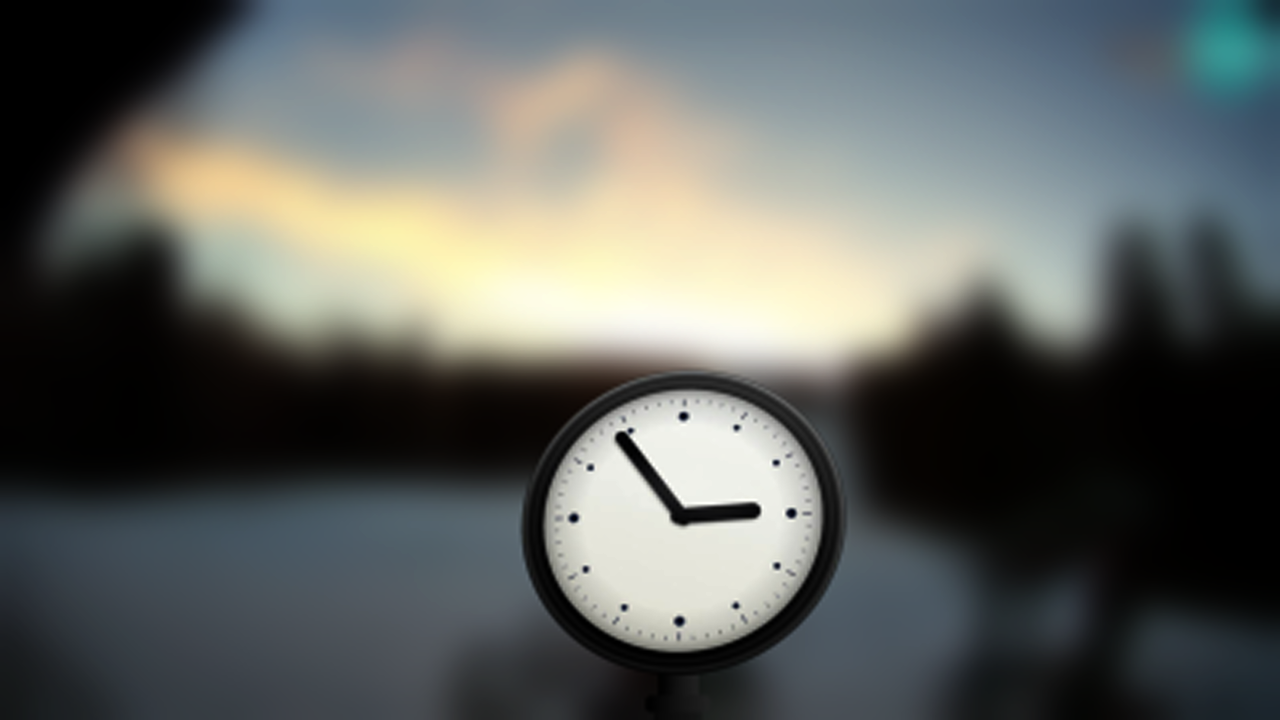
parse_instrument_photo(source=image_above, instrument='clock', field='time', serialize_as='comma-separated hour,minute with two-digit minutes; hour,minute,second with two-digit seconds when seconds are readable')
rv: 2,54
